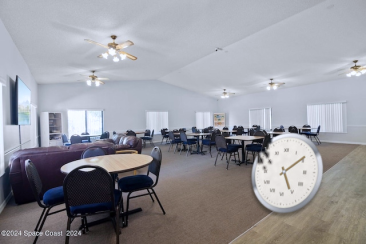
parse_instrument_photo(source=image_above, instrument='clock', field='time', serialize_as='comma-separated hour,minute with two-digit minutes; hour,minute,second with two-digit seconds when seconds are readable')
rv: 5,09
